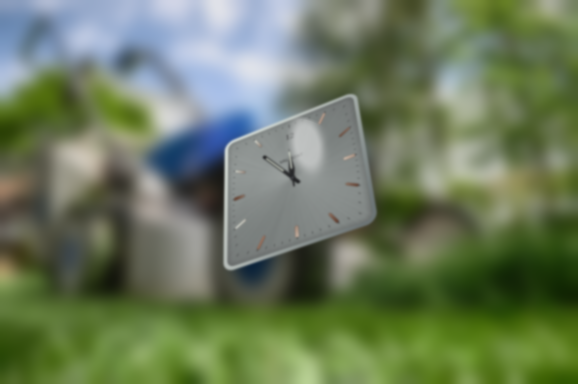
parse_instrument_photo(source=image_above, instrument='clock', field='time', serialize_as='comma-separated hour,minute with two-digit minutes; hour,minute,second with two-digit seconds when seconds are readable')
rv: 11,54
